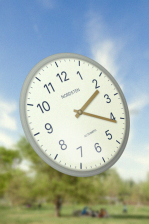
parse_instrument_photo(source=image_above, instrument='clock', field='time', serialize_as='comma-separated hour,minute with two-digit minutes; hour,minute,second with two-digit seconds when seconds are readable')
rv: 2,21
